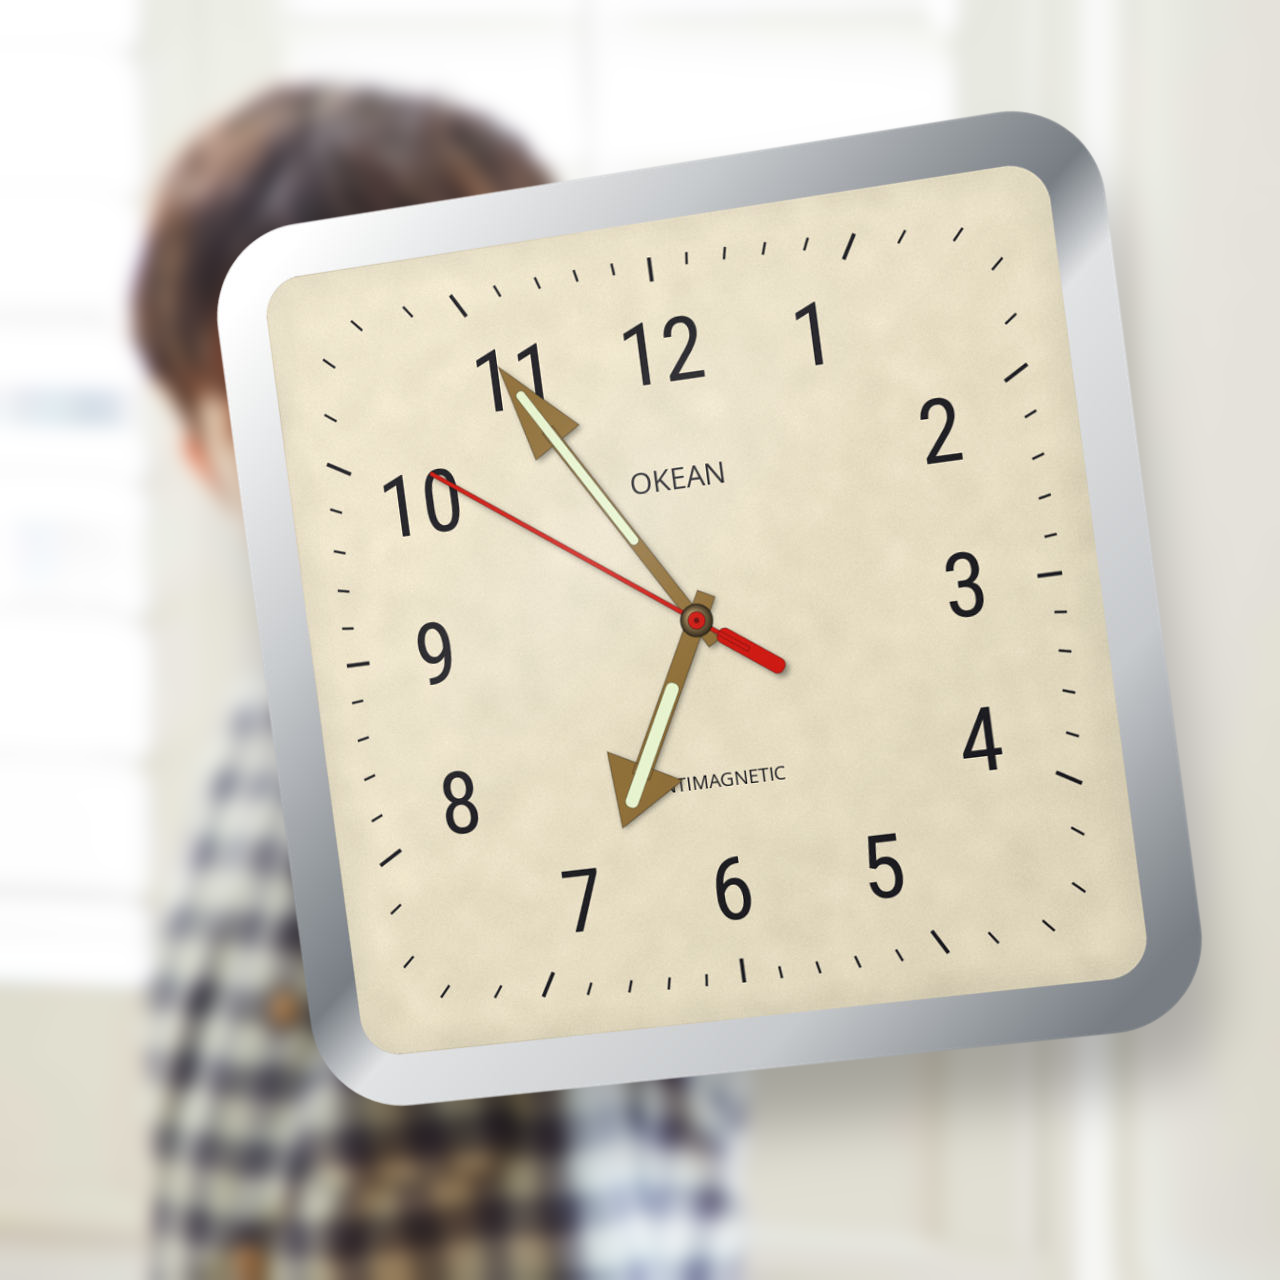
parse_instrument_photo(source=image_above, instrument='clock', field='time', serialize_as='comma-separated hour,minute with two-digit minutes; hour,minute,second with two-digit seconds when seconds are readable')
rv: 6,54,51
